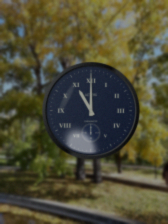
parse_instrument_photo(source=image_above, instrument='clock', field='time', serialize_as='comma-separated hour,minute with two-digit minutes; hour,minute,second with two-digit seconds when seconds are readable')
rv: 11,00
